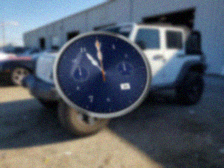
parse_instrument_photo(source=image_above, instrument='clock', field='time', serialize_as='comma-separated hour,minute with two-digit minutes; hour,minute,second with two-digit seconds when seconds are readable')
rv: 11,00
